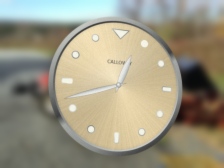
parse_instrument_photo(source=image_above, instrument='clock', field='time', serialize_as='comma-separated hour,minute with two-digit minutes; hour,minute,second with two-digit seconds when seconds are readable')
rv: 12,42
